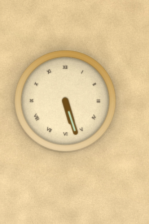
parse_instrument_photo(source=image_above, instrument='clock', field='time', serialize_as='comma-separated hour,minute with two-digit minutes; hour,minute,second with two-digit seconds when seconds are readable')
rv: 5,27
